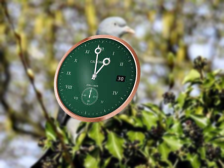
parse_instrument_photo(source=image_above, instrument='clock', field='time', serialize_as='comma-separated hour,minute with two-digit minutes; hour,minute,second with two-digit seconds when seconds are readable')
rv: 12,59
